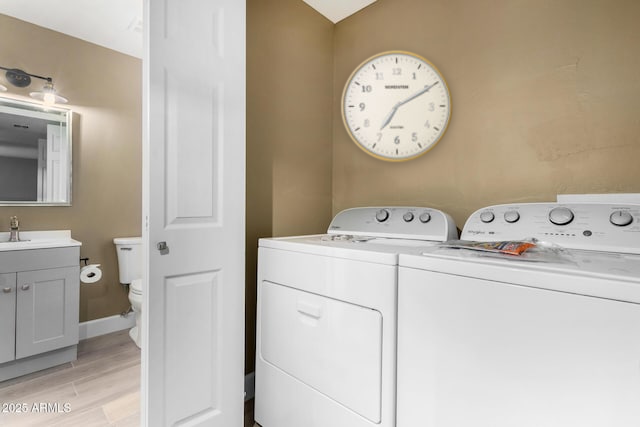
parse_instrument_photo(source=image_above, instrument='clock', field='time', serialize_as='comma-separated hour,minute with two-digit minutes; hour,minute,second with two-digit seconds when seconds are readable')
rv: 7,10
